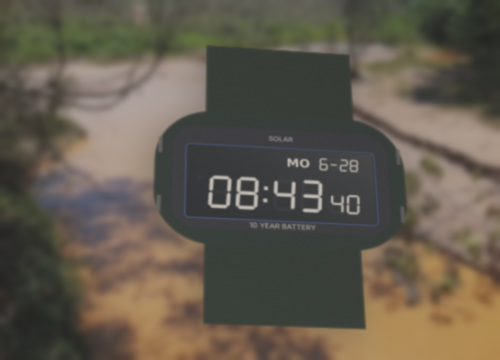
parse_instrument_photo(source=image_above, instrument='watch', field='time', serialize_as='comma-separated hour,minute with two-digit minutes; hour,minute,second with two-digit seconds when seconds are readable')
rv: 8,43,40
